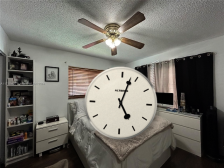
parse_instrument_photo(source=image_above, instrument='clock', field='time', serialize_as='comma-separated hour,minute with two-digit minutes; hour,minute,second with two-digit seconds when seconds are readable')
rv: 5,03
